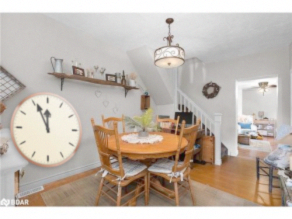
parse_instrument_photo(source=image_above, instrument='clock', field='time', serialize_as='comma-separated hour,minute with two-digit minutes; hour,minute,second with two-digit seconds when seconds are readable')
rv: 11,56
